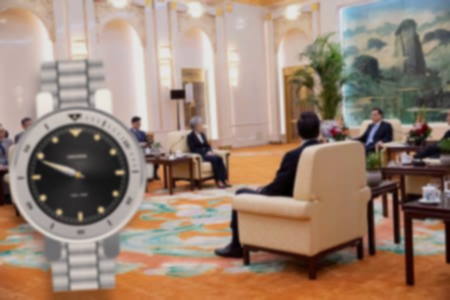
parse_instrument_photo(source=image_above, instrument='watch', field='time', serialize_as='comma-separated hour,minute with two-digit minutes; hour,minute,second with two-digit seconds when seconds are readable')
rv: 9,49
